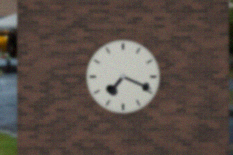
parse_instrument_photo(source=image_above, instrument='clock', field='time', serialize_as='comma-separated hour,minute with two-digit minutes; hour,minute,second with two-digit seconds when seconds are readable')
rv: 7,19
